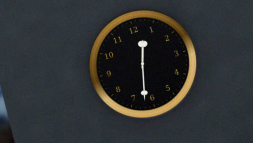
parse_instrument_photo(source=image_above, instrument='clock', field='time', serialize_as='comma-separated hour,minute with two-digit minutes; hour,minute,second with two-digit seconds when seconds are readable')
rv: 12,32
